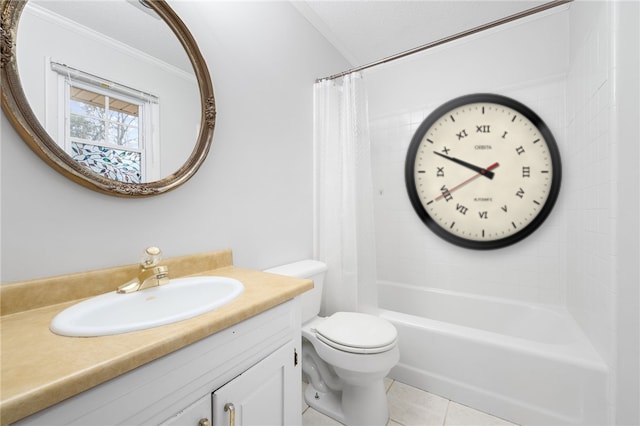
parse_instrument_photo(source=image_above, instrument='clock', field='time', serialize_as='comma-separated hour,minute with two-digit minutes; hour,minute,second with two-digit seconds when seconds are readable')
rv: 9,48,40
